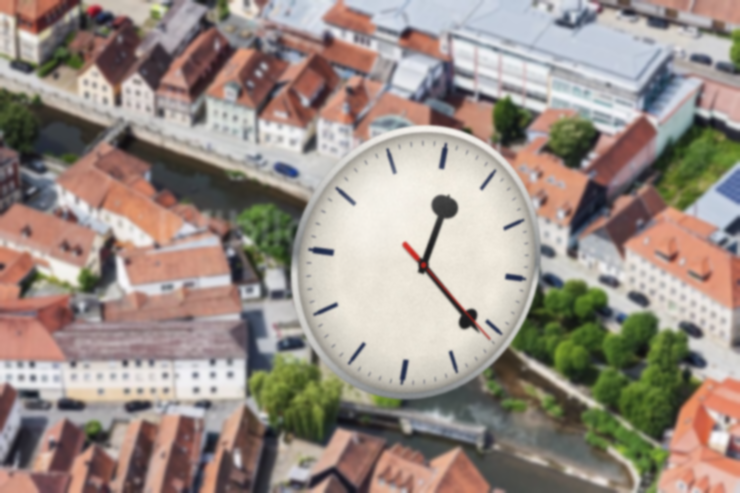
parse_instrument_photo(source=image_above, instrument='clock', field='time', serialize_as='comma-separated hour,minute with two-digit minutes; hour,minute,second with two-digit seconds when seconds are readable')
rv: 12,21,21
